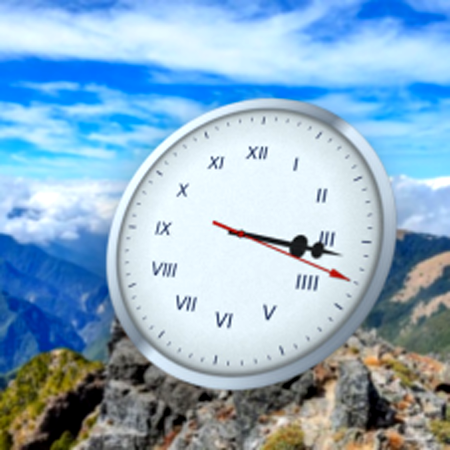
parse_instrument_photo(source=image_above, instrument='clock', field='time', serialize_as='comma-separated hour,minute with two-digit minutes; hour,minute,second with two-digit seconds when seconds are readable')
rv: 3,16,18
